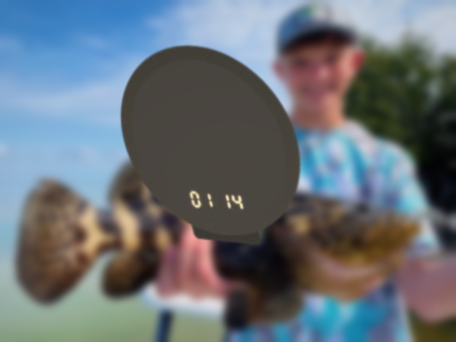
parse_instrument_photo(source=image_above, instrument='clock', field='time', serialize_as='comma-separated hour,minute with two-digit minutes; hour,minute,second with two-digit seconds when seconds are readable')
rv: 1,14
